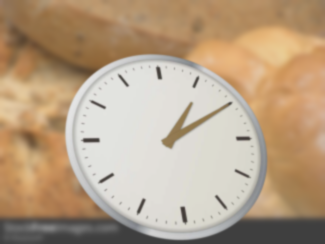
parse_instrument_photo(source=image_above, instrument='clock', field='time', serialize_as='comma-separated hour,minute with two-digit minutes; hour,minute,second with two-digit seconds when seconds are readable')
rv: 1,10
